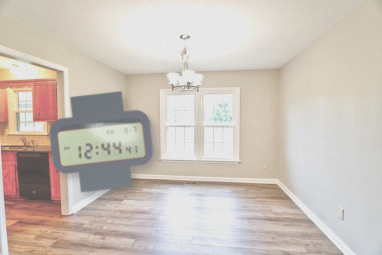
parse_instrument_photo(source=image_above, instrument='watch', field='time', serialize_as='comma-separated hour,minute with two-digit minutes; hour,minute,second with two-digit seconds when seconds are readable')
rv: 12,44,41
